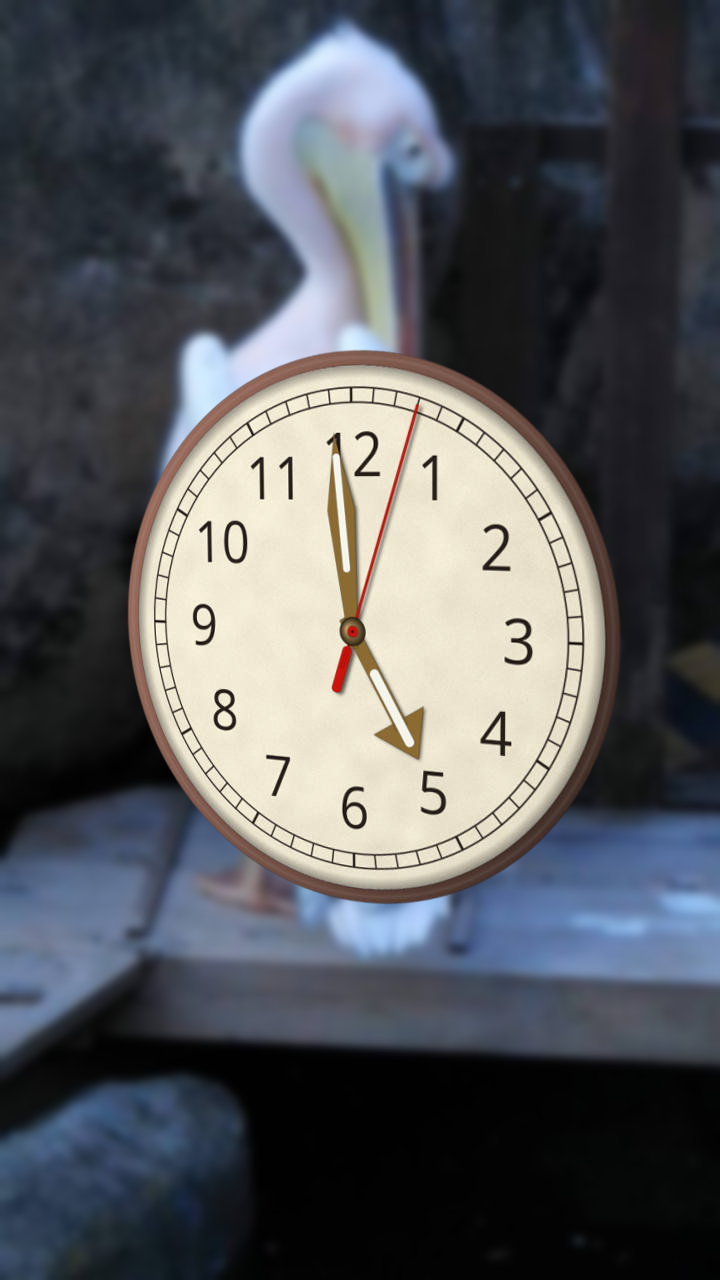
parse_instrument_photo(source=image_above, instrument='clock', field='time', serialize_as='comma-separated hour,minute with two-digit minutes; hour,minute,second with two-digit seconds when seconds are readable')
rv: 4,59,03
